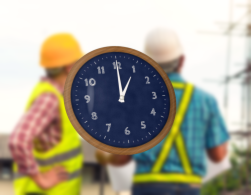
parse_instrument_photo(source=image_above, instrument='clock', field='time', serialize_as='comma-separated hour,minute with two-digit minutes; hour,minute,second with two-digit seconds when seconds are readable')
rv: 1,00
